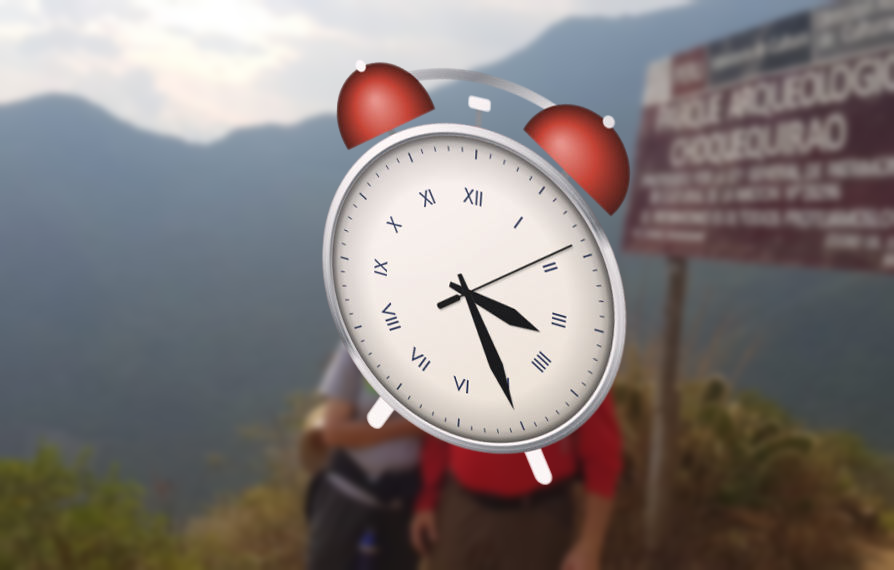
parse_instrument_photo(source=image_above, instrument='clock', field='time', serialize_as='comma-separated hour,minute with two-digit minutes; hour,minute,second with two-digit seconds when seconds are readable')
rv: 3,25,09
